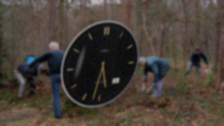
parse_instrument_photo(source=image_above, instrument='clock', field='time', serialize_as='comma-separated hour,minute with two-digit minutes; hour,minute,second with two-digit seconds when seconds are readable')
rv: 5,32
